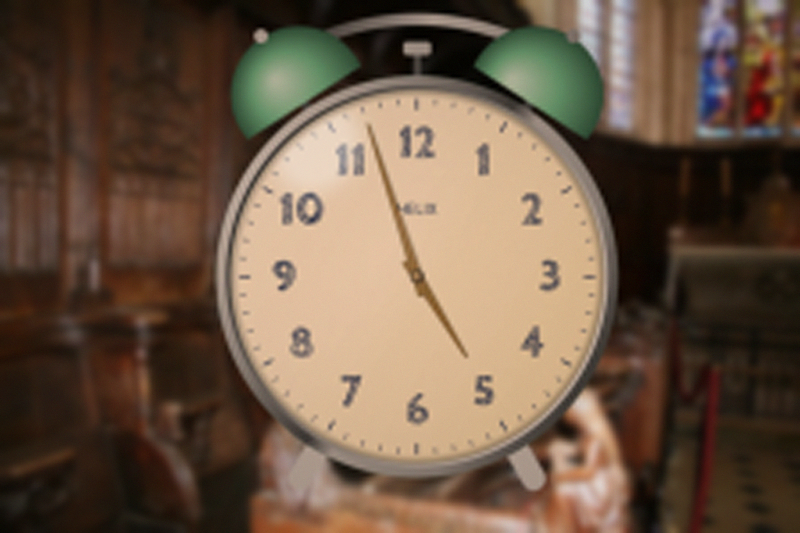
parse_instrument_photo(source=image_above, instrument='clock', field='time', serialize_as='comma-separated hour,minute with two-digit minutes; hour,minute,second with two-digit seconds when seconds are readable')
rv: 4,57
